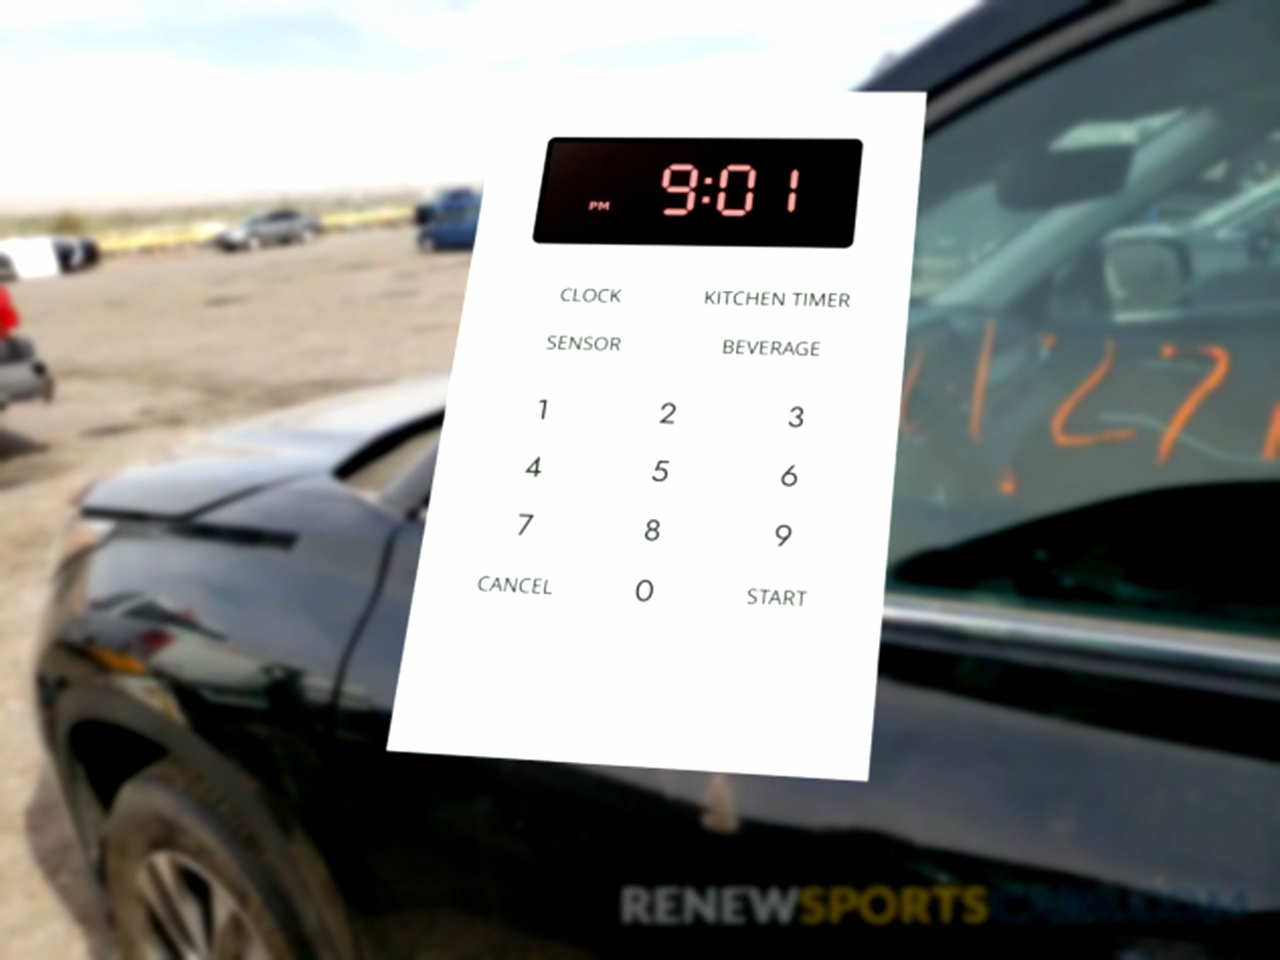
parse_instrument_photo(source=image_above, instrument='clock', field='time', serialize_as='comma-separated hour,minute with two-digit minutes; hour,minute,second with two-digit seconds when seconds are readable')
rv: 9,01
